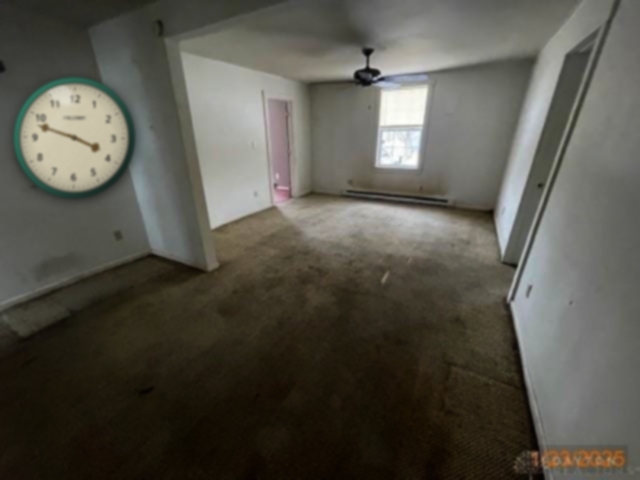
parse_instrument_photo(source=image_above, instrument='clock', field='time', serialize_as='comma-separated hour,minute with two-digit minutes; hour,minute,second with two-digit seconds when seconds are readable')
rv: 3,48
